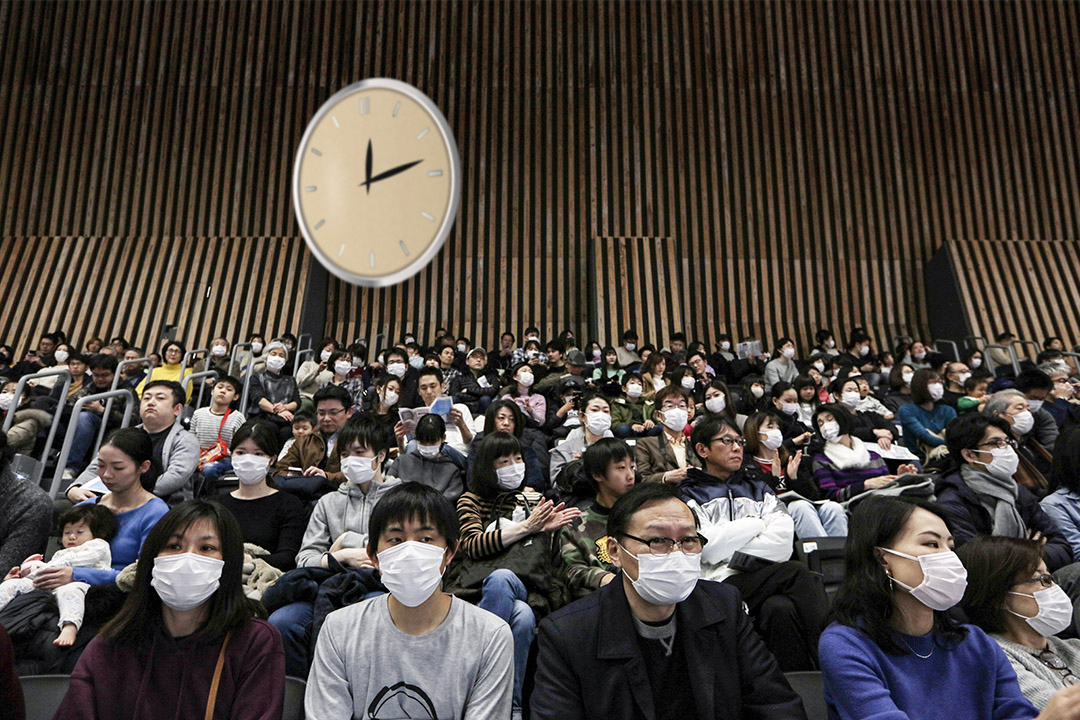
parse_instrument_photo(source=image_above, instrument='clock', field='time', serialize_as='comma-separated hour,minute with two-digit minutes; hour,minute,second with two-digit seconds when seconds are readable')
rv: 12,13
